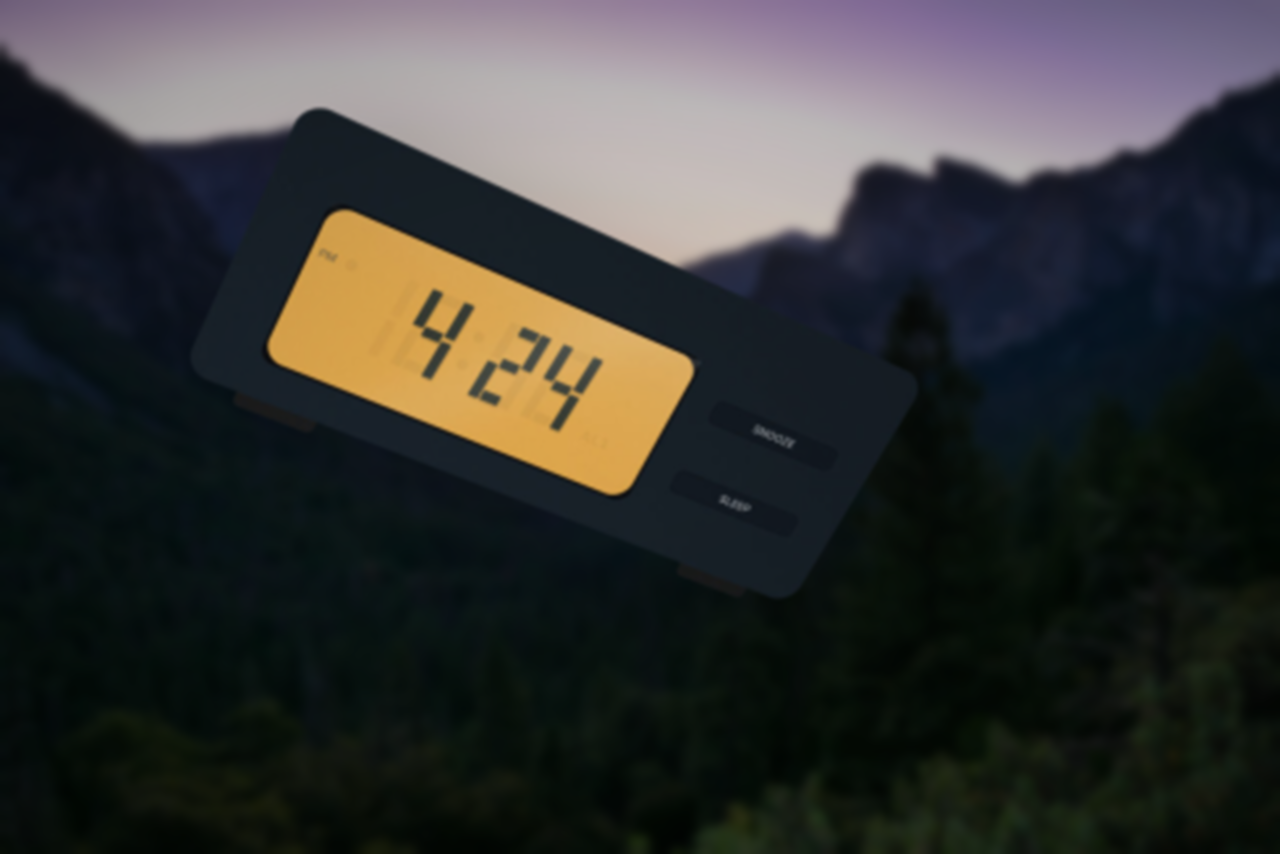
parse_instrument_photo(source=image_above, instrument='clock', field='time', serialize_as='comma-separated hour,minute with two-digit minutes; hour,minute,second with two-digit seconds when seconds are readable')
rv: 4,24
